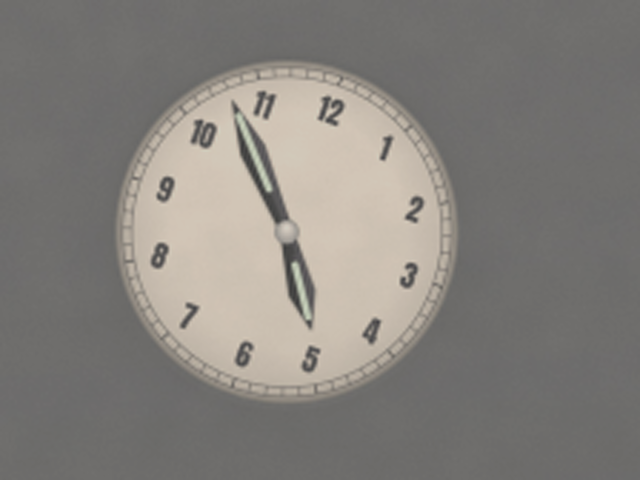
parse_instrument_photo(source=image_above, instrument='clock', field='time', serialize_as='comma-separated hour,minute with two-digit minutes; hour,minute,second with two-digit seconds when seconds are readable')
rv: 4,53
